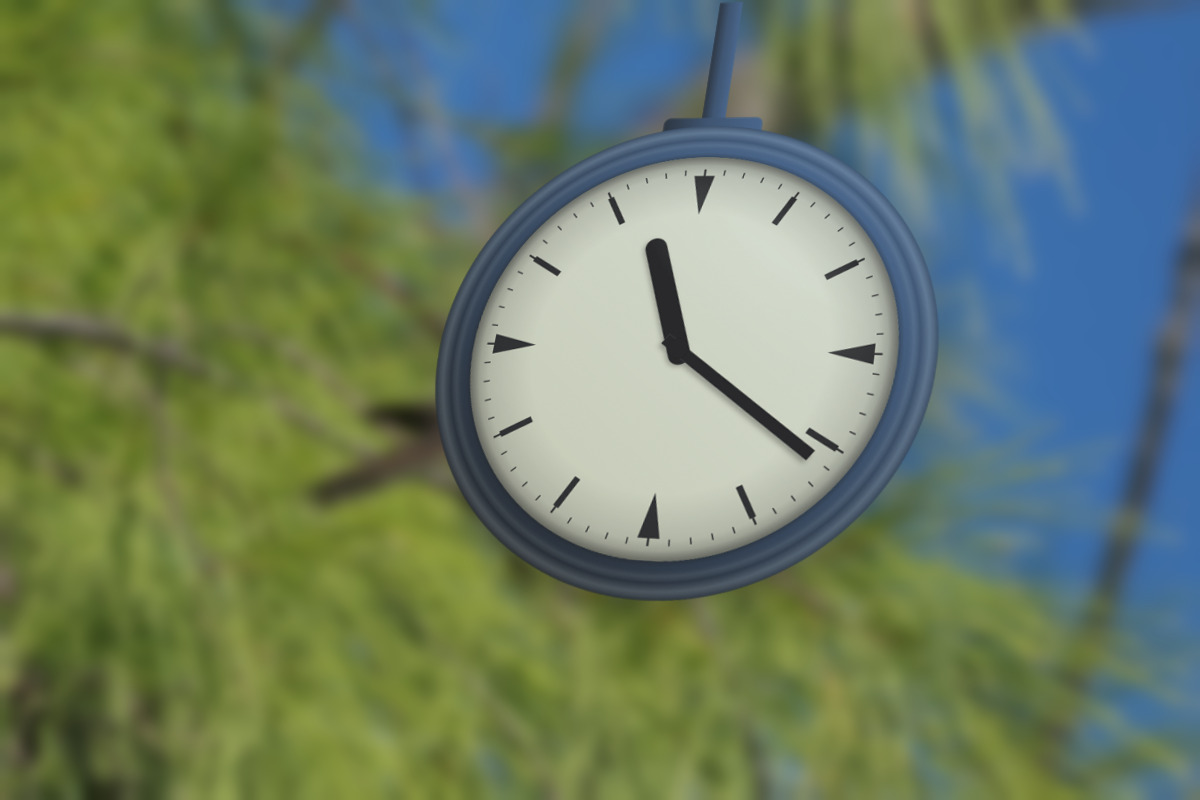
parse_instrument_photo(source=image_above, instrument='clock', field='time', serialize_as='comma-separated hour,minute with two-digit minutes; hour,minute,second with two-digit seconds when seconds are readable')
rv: 11,21
